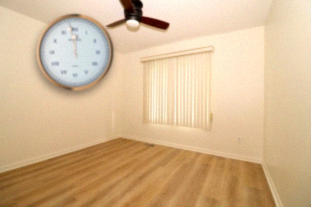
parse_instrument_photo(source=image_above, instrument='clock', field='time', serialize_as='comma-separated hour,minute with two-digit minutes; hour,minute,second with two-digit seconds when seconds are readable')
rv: 11,58
